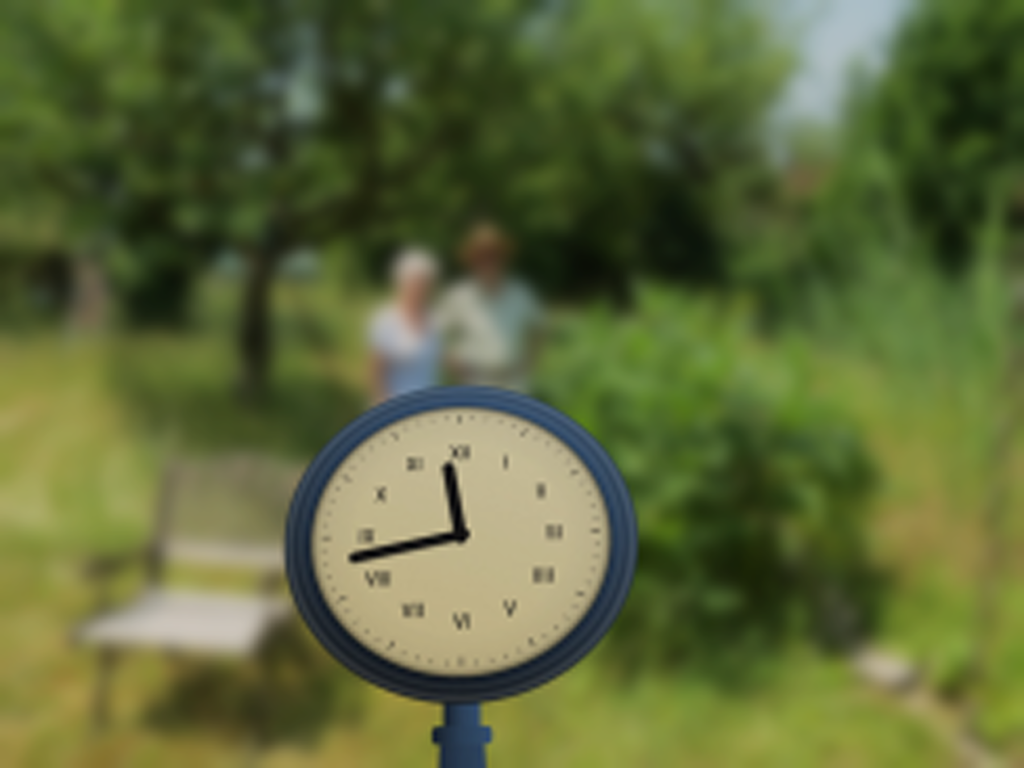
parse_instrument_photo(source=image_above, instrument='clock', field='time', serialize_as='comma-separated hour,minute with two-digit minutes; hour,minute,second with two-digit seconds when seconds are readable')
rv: 11,43
